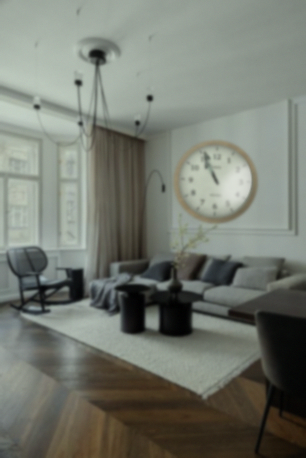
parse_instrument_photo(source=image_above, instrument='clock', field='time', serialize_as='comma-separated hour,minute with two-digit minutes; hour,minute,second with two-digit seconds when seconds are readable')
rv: 10,56
